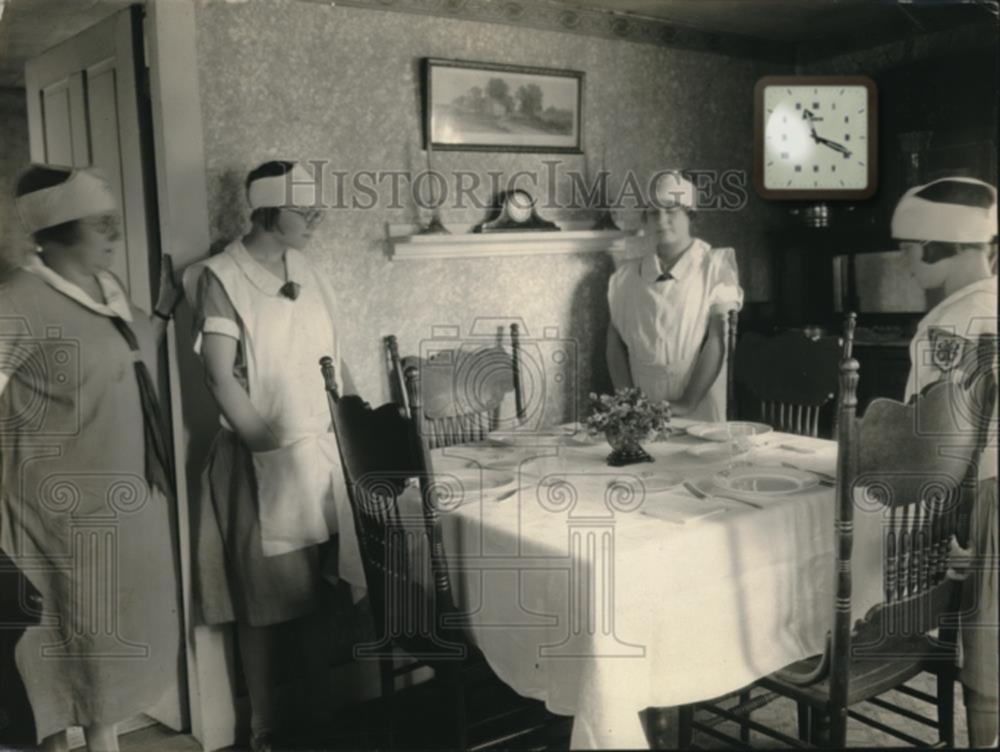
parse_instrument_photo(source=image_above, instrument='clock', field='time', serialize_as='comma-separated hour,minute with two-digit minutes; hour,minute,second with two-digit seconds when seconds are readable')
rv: 11,19
